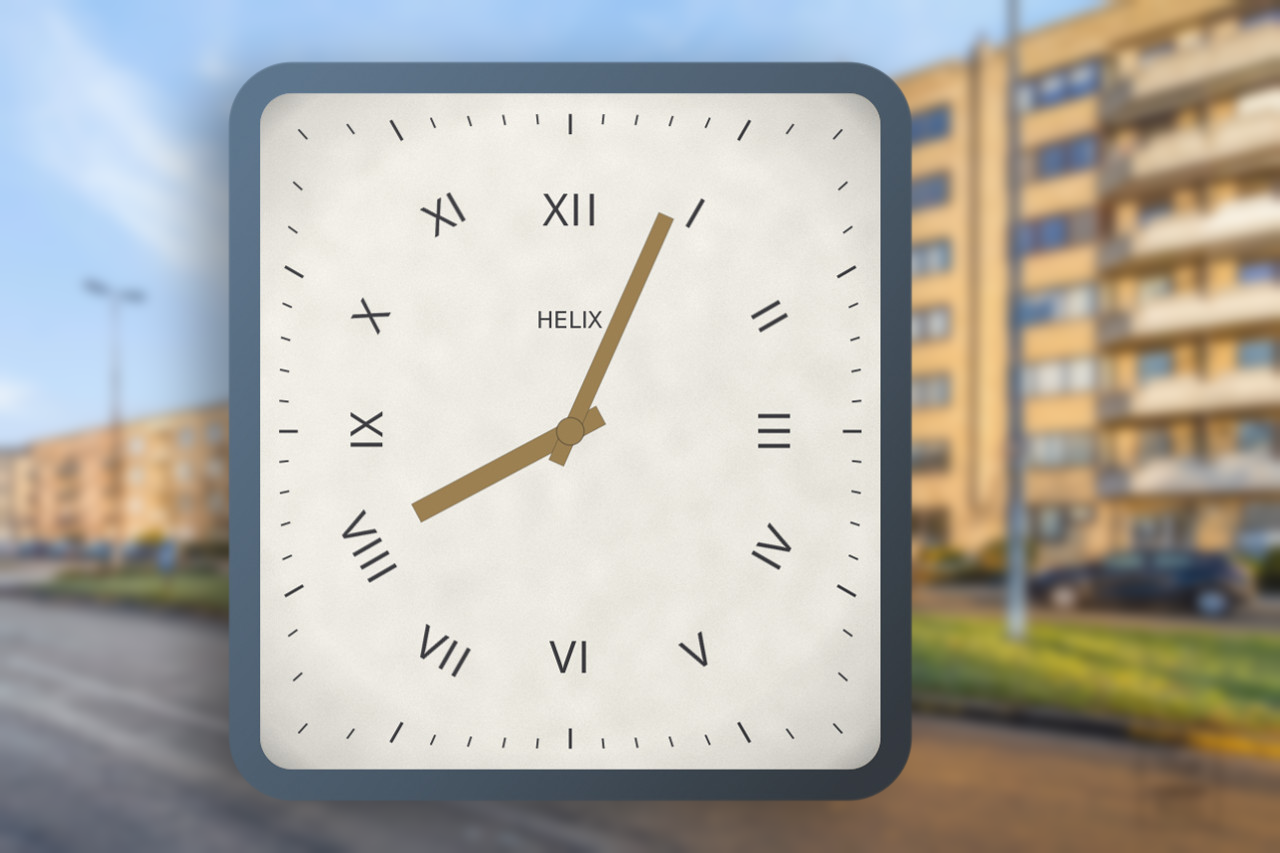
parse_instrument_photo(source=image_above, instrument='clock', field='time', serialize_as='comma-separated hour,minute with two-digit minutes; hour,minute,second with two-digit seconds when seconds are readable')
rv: 8,04
